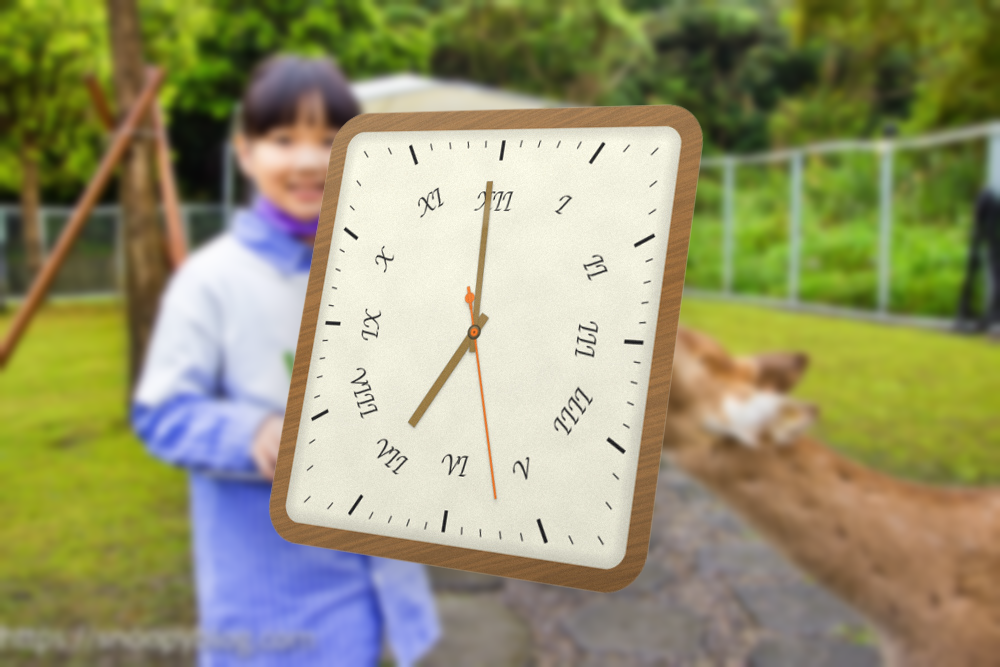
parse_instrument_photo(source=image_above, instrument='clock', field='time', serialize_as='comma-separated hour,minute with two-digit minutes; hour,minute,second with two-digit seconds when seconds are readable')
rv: 6,59,27
